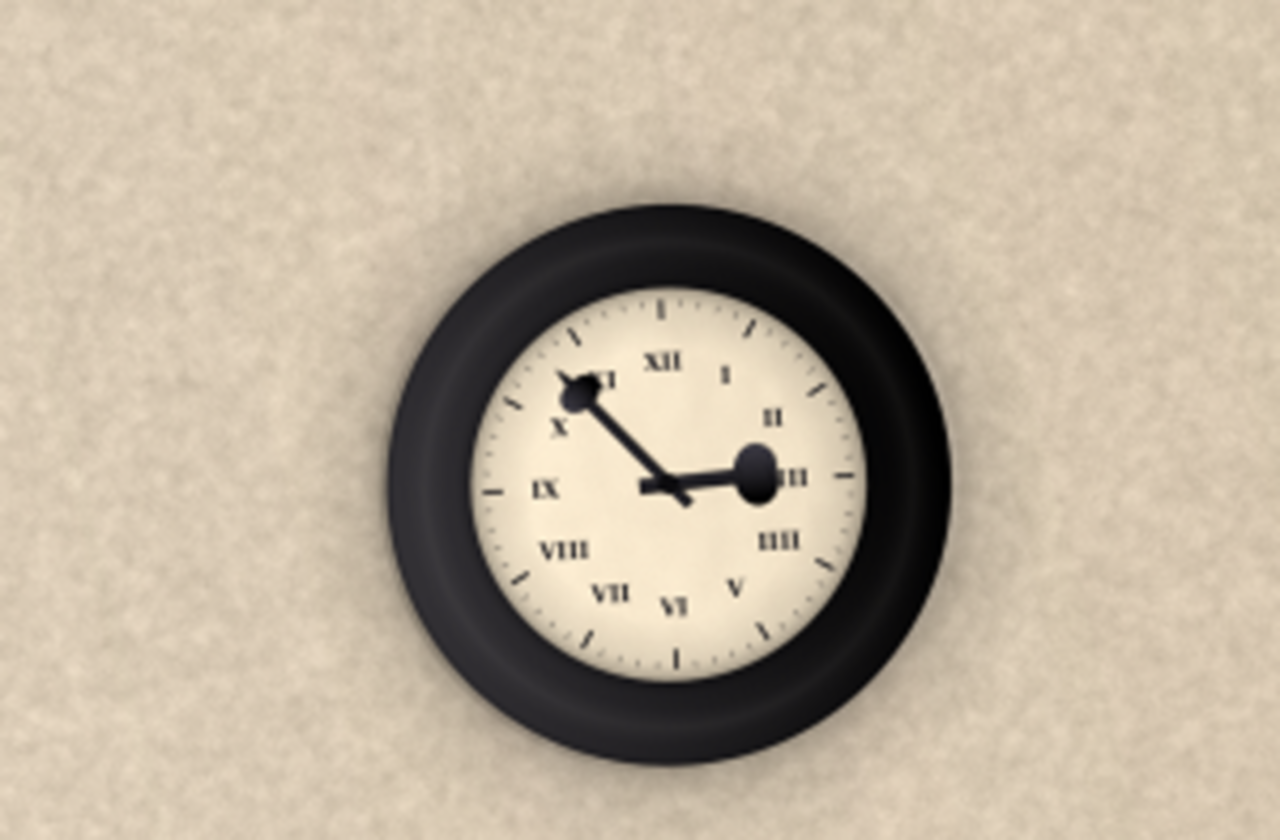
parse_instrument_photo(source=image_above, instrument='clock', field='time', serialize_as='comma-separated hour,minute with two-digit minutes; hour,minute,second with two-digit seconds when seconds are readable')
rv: 2,53
